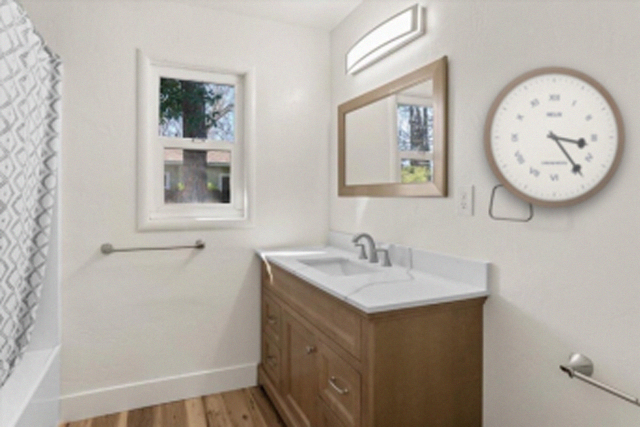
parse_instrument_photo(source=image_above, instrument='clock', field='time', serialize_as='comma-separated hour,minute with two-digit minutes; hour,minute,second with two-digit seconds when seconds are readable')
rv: 3,24
